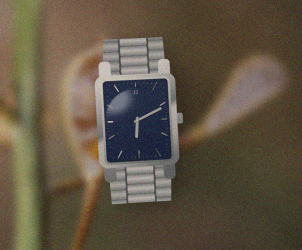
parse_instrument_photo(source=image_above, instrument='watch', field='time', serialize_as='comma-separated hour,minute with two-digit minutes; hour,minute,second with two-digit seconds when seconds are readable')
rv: 6,11
